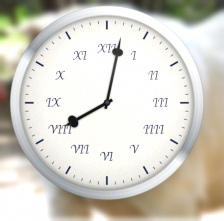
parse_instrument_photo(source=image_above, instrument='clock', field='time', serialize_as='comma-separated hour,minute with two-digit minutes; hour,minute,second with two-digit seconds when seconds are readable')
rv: 8,02
